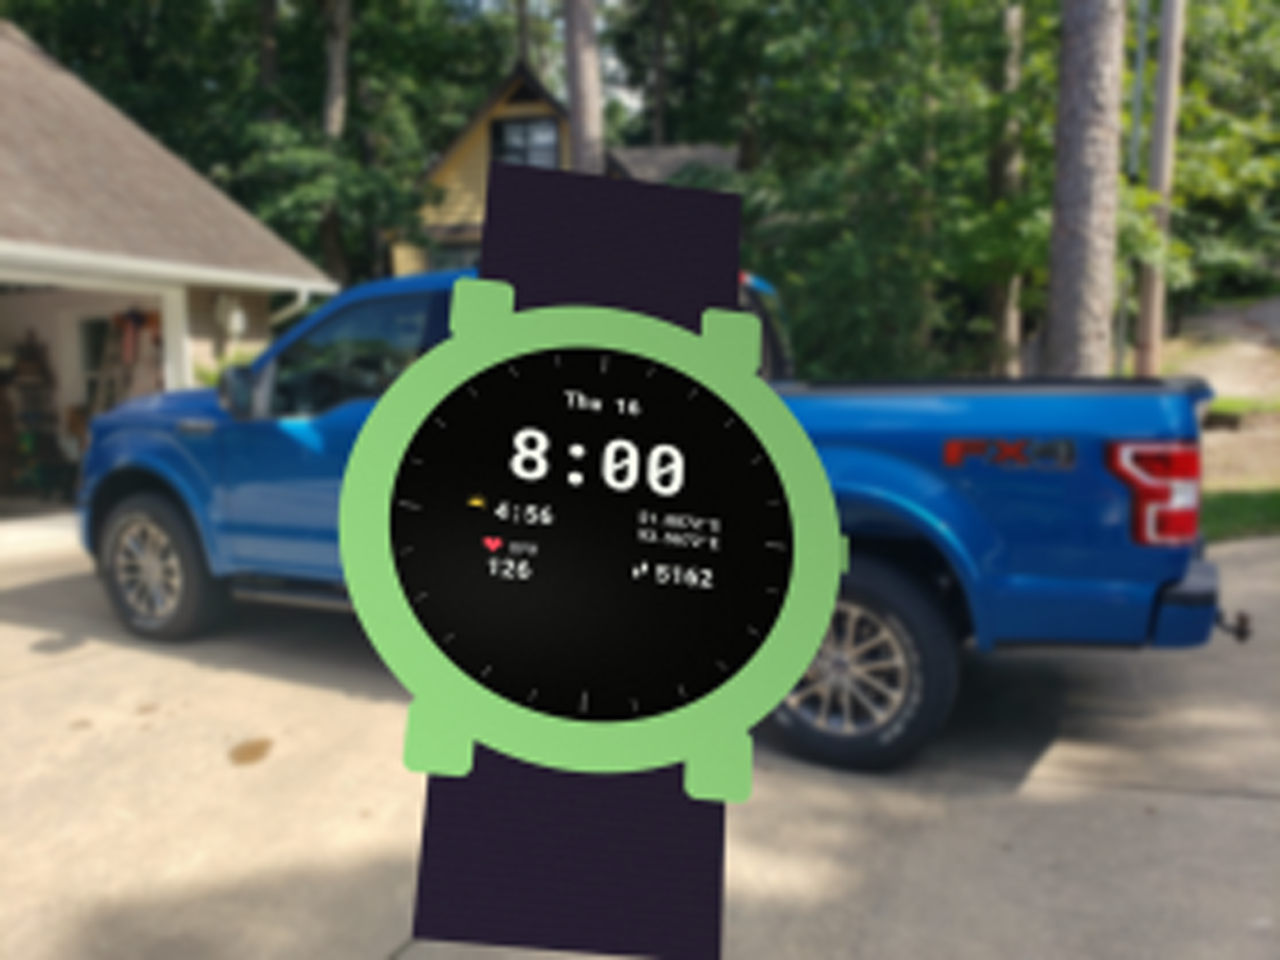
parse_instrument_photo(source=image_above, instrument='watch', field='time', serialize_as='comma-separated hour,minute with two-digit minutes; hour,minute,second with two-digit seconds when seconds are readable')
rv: 8,00
